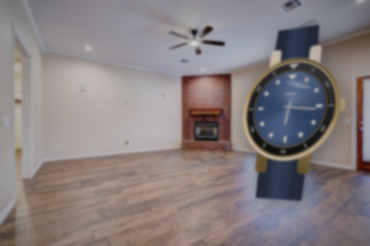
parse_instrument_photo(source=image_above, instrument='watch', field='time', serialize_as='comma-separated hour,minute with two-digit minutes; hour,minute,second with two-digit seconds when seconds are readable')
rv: 6,16
